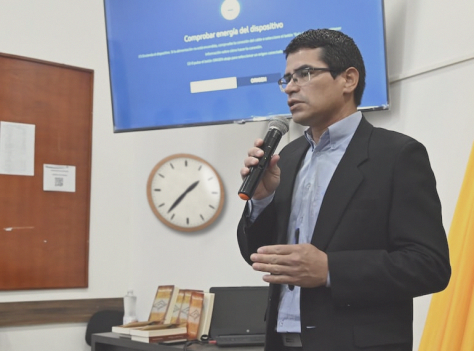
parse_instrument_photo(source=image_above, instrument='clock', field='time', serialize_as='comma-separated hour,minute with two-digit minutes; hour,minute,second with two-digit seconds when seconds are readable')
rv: 1,37
